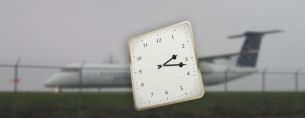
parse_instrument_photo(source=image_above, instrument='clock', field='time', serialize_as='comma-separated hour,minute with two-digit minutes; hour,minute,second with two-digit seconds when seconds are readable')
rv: 2,17
